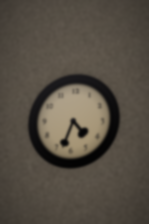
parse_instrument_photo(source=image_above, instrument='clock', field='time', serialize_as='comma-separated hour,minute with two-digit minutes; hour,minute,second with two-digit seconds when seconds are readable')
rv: 4,33
